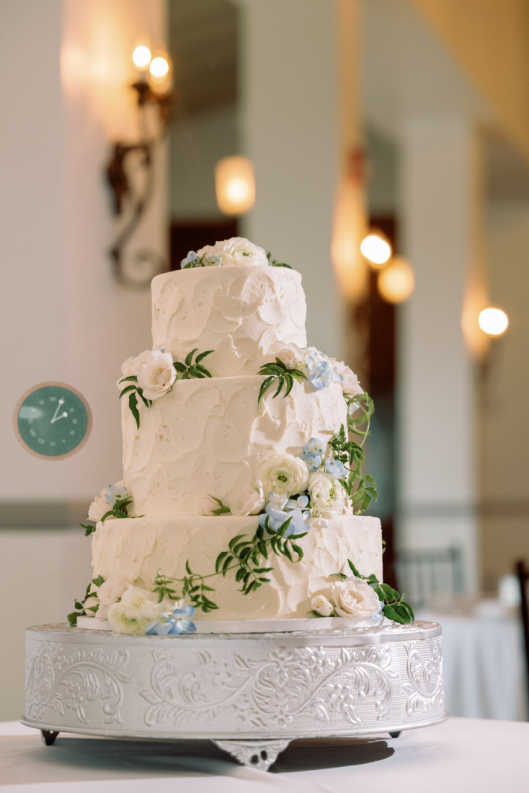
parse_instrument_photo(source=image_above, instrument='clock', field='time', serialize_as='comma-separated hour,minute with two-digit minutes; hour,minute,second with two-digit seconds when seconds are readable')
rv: 2,04
